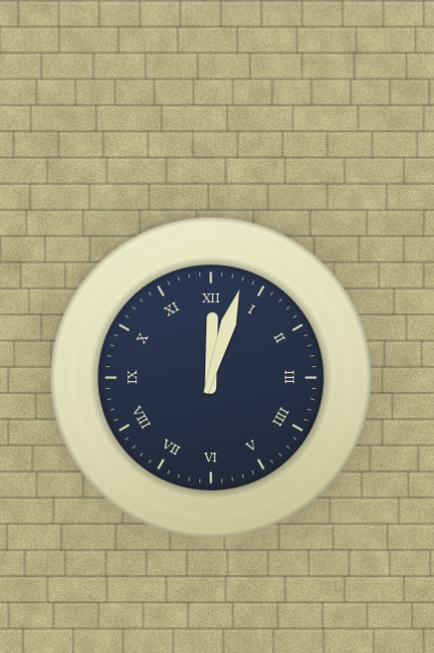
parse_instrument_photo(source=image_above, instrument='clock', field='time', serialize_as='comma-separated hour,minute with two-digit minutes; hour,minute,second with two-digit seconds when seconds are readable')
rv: 12,03
